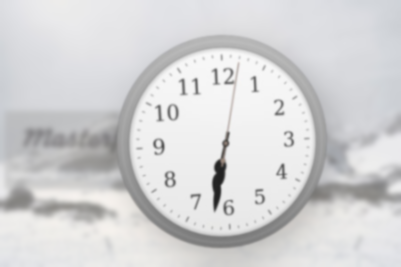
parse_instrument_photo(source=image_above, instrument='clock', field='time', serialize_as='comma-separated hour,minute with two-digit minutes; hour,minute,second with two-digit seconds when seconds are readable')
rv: 6,32,02
